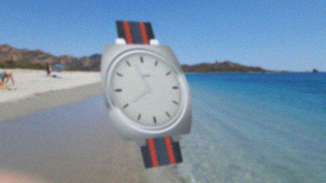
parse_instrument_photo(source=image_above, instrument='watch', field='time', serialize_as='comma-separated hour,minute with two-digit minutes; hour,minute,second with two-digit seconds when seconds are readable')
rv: 7,57
